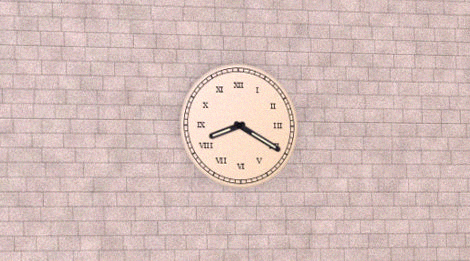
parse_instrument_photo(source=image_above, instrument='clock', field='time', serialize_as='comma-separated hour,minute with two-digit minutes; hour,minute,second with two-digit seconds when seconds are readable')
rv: 8,20
